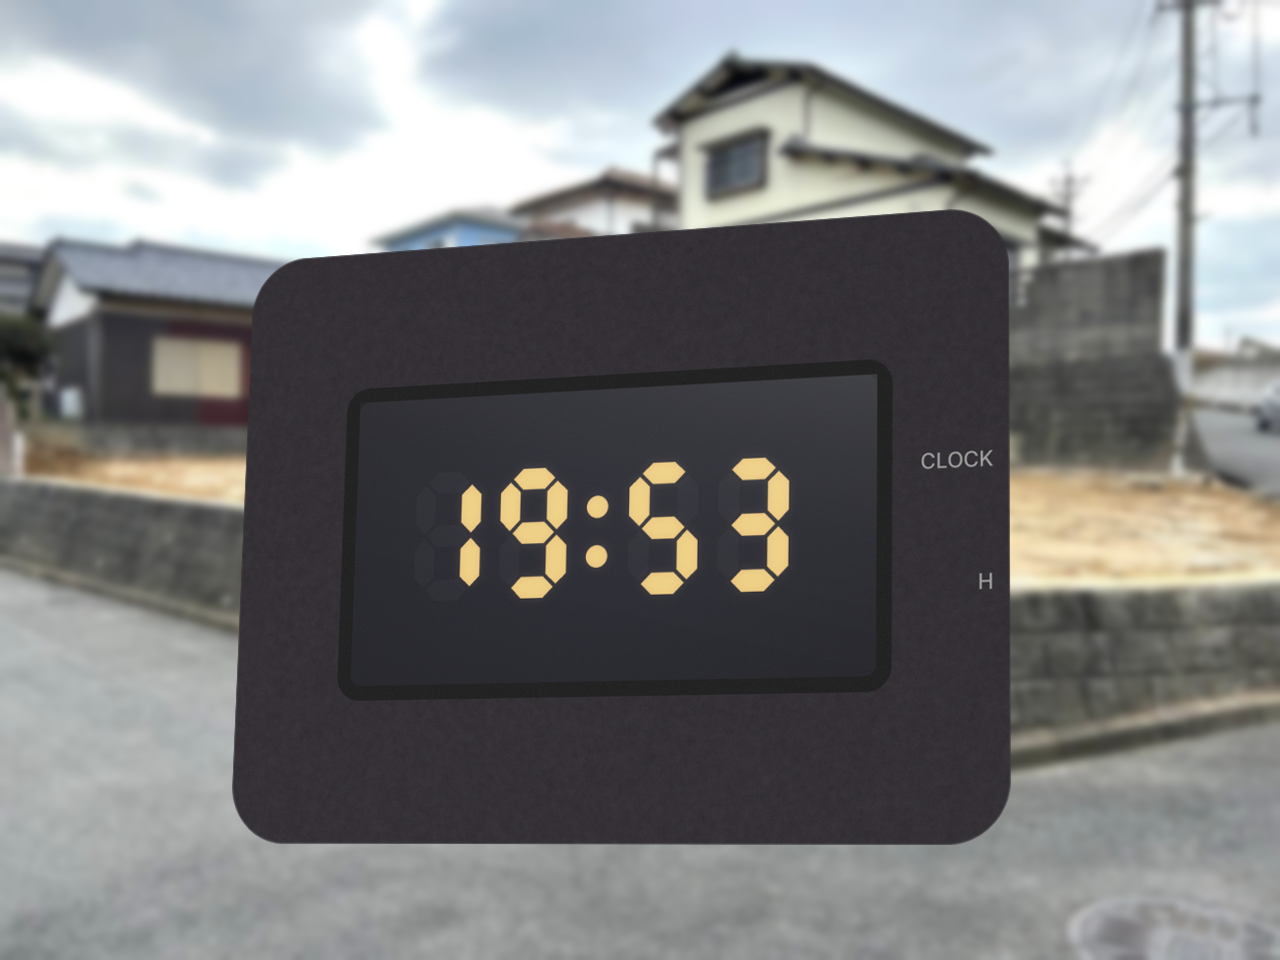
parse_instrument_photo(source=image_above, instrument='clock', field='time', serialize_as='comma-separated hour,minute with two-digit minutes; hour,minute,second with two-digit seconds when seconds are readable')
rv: 19,53
